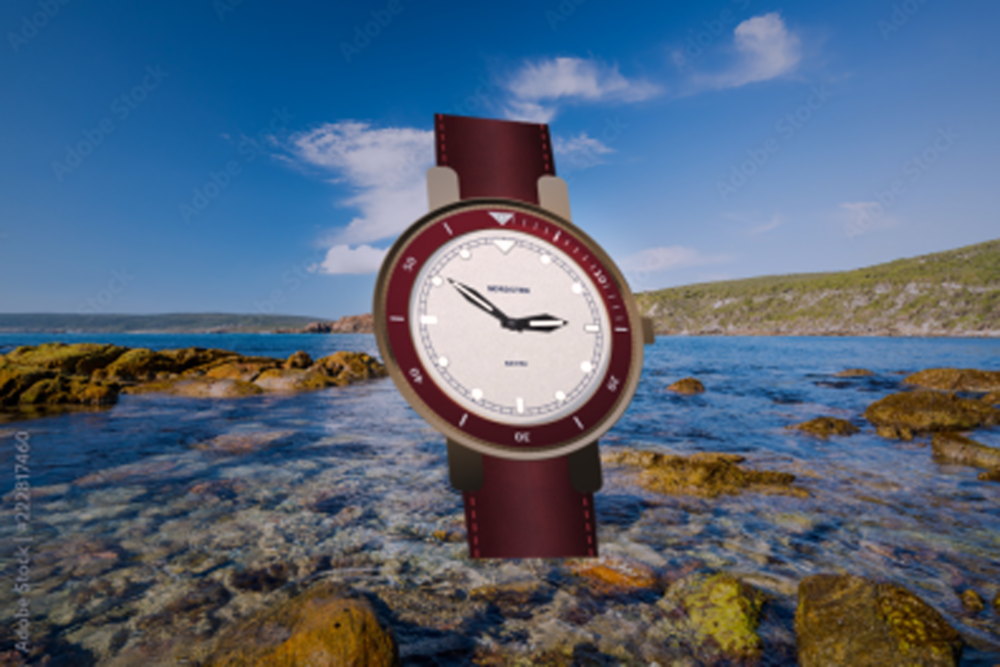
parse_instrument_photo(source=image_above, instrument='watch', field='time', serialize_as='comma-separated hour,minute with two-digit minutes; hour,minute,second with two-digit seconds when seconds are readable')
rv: 2,51
